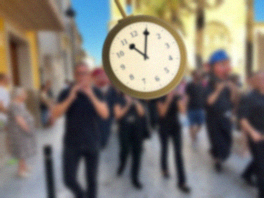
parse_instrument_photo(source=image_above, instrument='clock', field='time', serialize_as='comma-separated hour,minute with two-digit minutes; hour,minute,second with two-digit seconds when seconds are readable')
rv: 11,05
